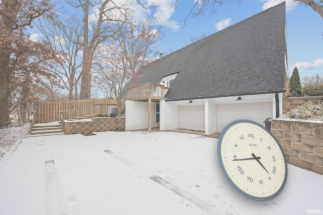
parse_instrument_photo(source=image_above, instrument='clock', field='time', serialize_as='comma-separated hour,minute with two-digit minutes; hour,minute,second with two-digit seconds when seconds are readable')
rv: 4,44
